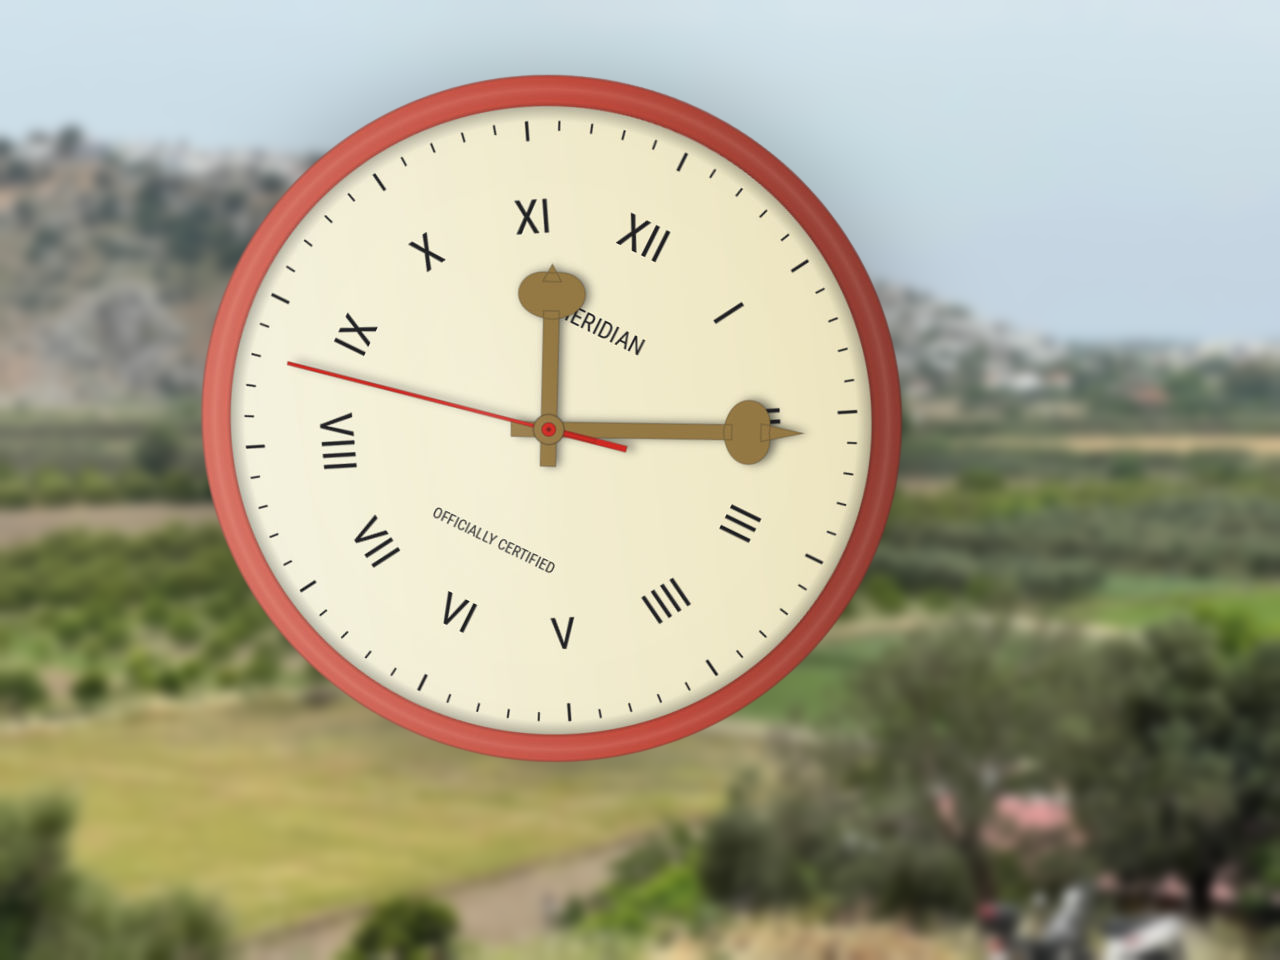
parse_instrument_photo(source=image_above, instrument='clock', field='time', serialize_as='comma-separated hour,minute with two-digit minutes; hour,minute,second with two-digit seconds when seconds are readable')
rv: 11,10,43
